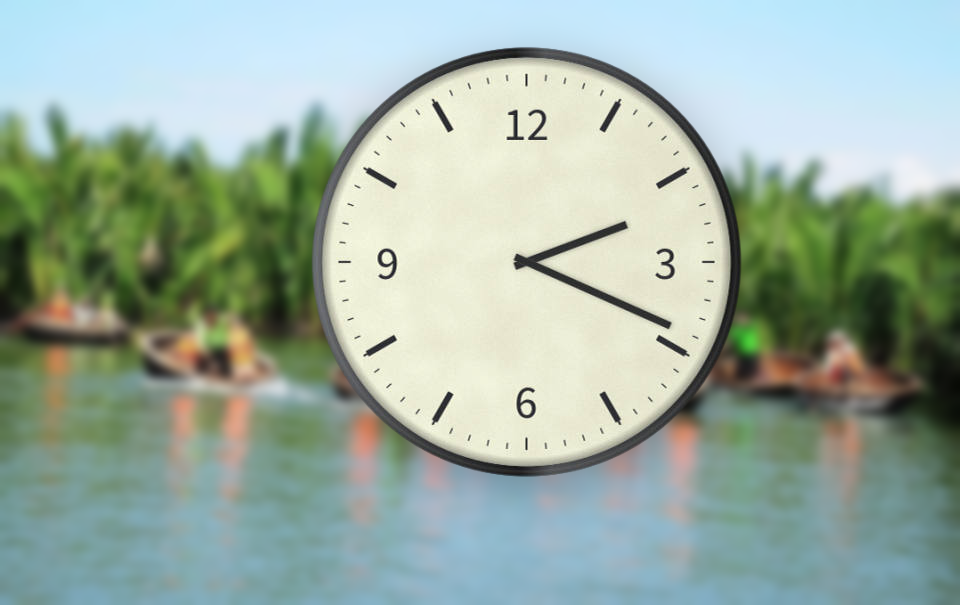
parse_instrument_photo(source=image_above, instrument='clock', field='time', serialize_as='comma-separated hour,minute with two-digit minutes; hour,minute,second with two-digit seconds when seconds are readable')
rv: 2,19
